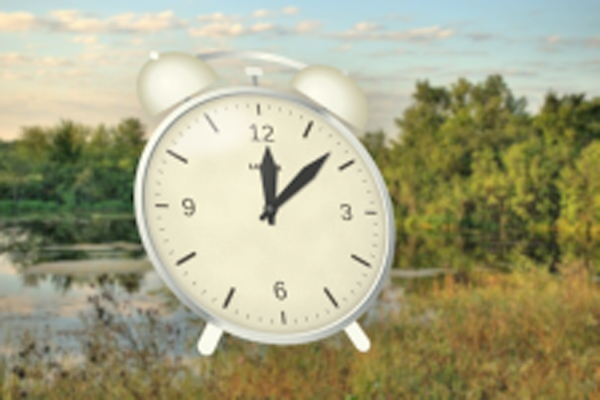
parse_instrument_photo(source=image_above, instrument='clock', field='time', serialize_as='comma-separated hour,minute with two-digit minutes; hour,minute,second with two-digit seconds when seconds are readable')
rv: 12,08
